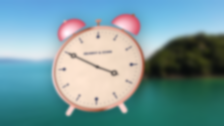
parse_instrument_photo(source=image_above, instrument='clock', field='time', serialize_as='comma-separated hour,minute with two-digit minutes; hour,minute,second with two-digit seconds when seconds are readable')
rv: 3,50
